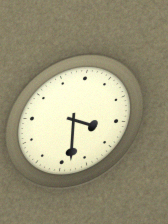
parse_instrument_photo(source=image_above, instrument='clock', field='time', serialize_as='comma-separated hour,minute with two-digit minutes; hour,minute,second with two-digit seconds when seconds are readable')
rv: 3,28
